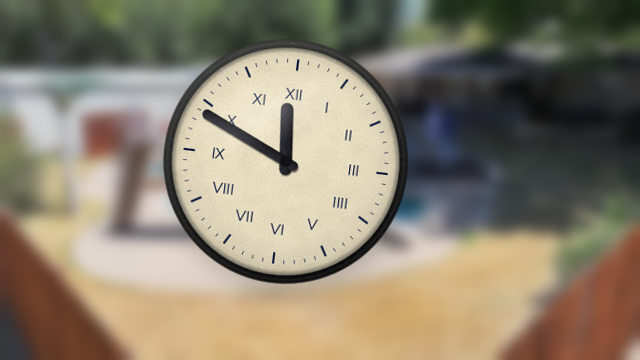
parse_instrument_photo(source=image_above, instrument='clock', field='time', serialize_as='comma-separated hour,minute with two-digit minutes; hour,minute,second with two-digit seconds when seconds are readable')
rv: 11,49
